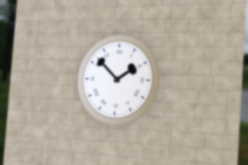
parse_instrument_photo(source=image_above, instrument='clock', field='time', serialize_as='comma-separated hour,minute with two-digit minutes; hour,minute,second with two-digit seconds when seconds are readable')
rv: 1,52
